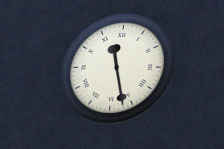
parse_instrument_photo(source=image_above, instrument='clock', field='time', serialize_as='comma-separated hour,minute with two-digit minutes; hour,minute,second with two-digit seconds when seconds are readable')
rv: 11,27
